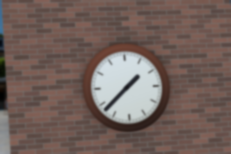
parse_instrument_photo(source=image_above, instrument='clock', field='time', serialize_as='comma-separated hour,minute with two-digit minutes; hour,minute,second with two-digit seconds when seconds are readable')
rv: 1,38
